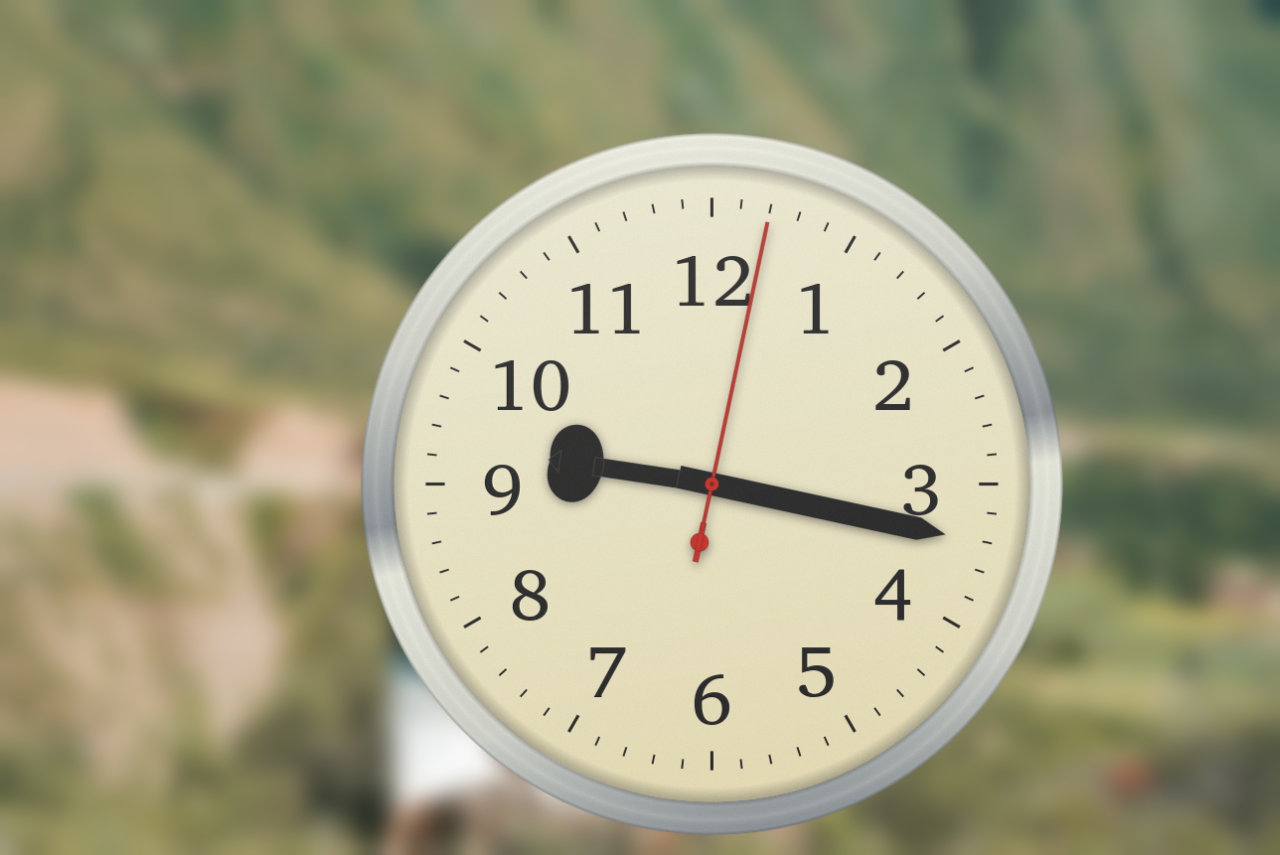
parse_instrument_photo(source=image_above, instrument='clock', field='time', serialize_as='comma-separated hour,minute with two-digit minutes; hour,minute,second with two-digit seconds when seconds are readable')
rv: 9,17,02
